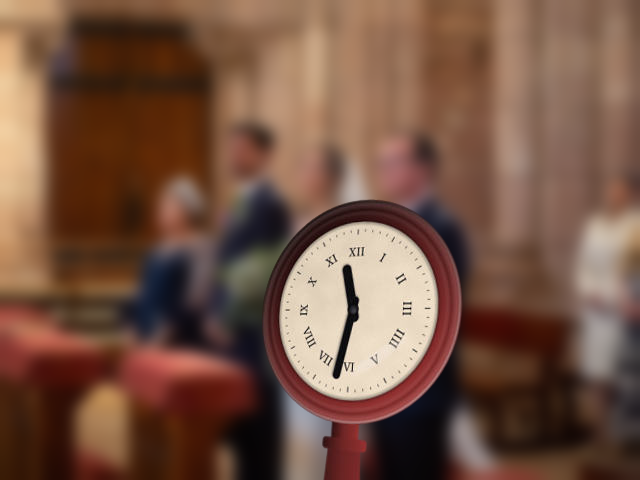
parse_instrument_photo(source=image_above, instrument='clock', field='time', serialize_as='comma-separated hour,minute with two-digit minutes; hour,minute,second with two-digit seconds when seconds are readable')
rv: 11,32
